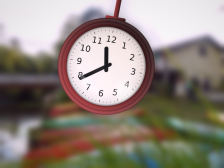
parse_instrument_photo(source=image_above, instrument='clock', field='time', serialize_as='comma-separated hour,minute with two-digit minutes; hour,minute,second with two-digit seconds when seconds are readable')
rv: 11,39
